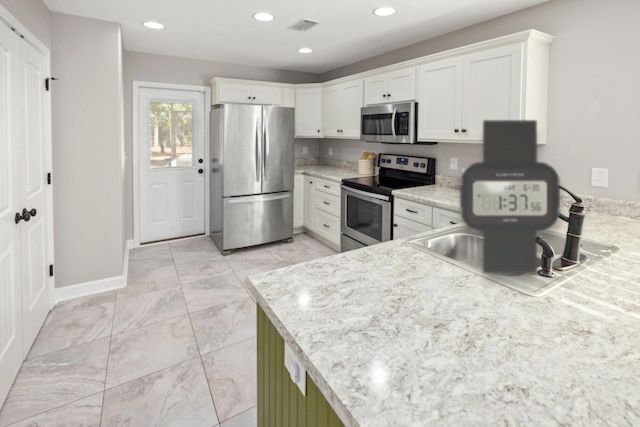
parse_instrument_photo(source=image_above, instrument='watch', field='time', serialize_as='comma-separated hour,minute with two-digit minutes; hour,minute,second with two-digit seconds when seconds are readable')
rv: 1,37
